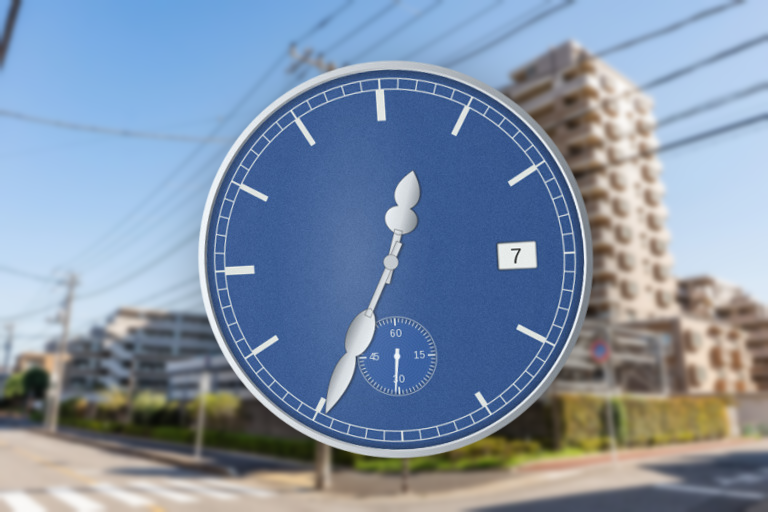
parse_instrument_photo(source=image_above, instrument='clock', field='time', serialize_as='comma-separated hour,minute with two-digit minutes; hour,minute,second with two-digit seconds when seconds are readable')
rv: 12,34,31
